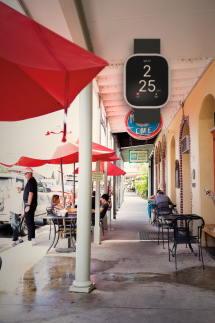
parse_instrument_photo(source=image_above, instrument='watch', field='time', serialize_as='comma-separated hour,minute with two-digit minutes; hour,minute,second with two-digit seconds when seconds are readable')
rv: 2,25
